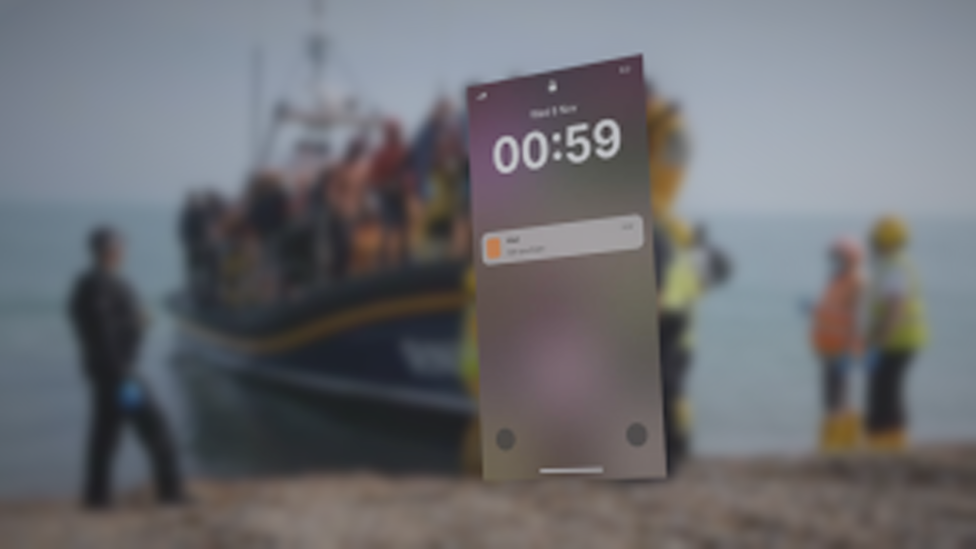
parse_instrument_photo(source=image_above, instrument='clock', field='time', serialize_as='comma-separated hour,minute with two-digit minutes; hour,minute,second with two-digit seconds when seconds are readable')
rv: 0,59
